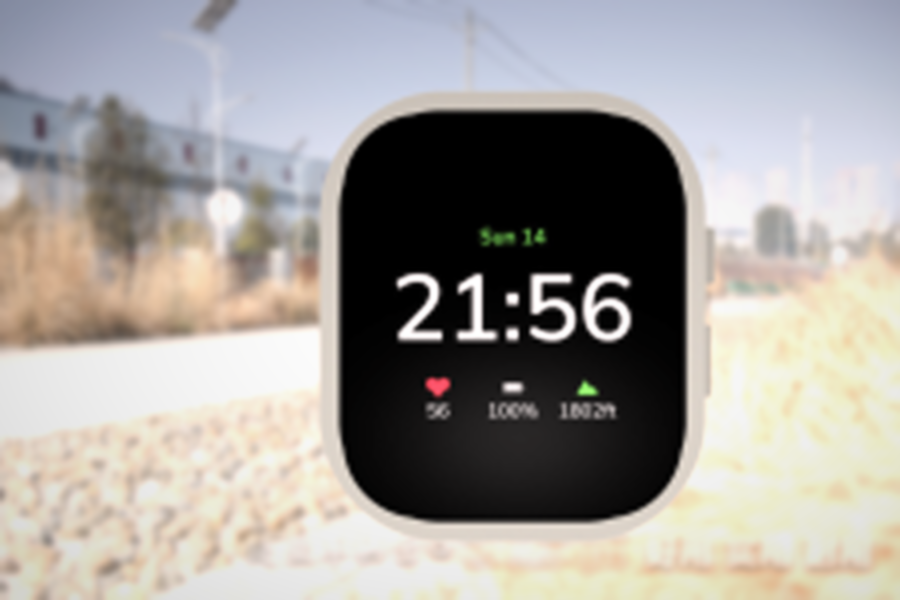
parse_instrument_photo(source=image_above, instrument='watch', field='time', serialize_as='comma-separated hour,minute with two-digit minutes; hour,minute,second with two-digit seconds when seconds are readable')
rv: 21,56
